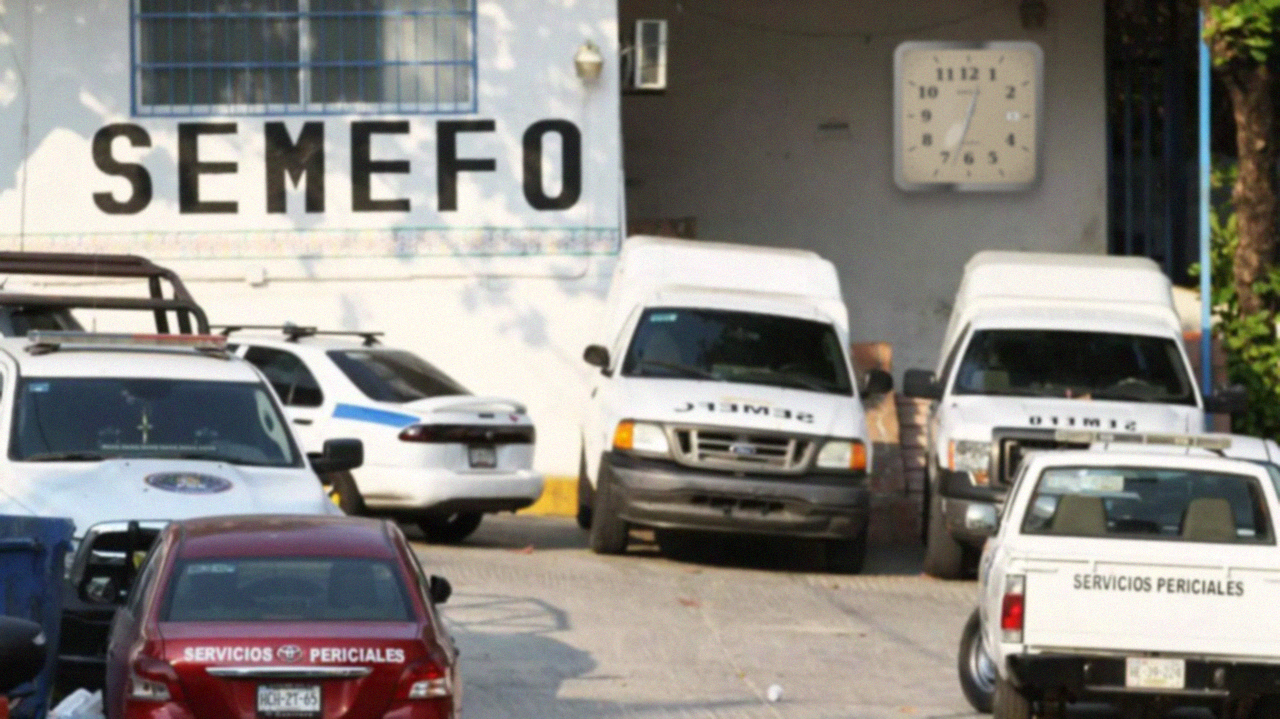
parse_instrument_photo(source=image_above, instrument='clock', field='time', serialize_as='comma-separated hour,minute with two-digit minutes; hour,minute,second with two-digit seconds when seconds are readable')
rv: 12,33
